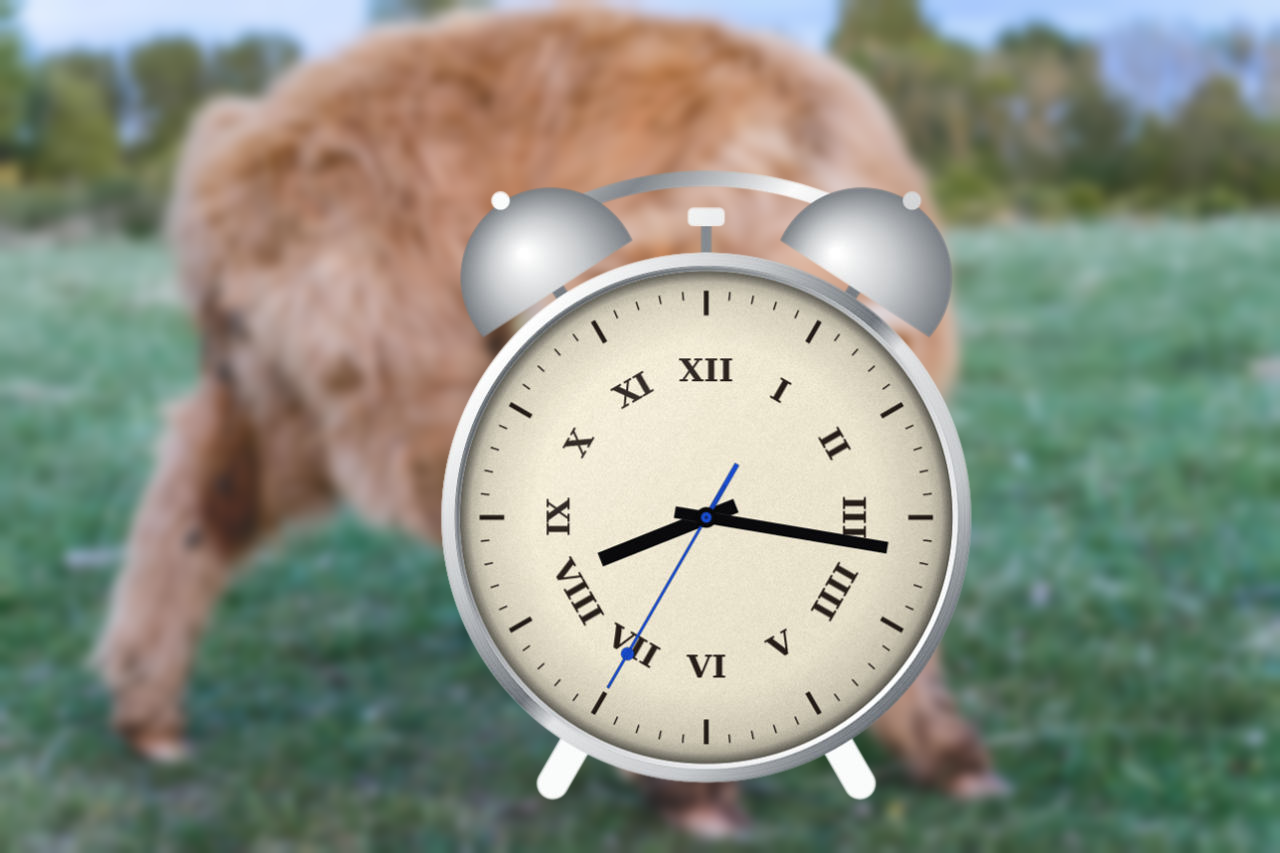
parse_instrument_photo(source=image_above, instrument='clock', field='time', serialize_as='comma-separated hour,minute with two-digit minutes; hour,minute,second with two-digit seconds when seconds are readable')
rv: 8,16,35
